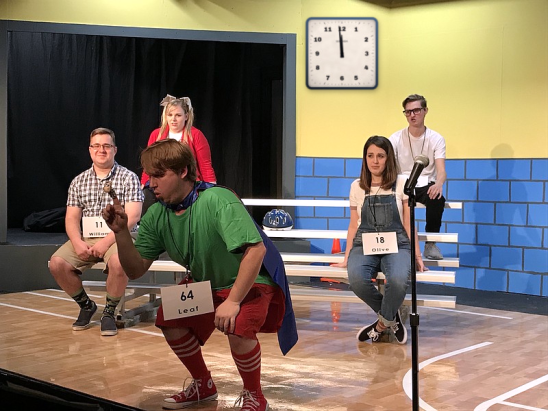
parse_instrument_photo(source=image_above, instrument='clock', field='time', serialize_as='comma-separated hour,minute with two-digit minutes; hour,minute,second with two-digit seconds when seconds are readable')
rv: 11,59
